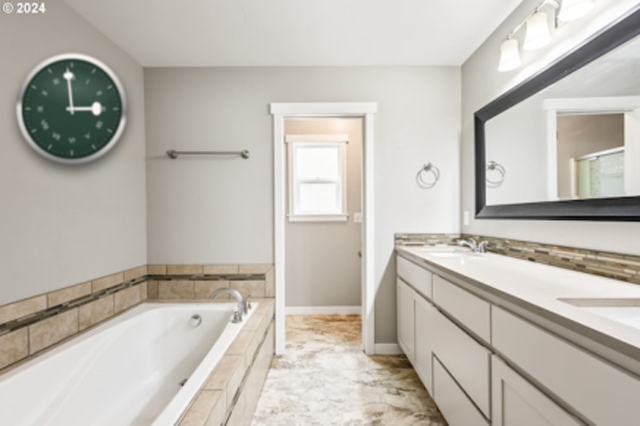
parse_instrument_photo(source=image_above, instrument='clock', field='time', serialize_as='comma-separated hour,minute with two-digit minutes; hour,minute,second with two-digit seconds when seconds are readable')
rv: 2,59
